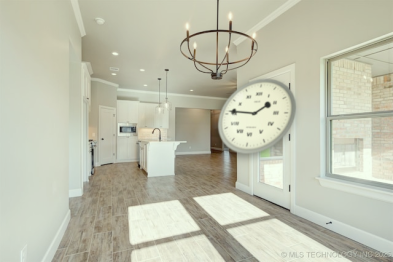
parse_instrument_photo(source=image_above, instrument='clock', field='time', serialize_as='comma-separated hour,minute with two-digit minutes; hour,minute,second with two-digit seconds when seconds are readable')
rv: 1,46
